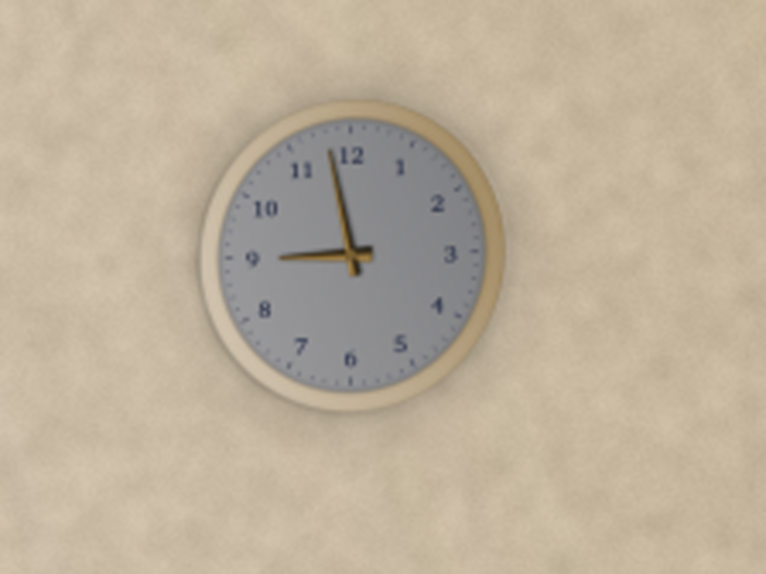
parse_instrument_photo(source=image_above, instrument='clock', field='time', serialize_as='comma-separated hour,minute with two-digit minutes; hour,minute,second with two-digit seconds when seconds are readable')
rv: 8,58
